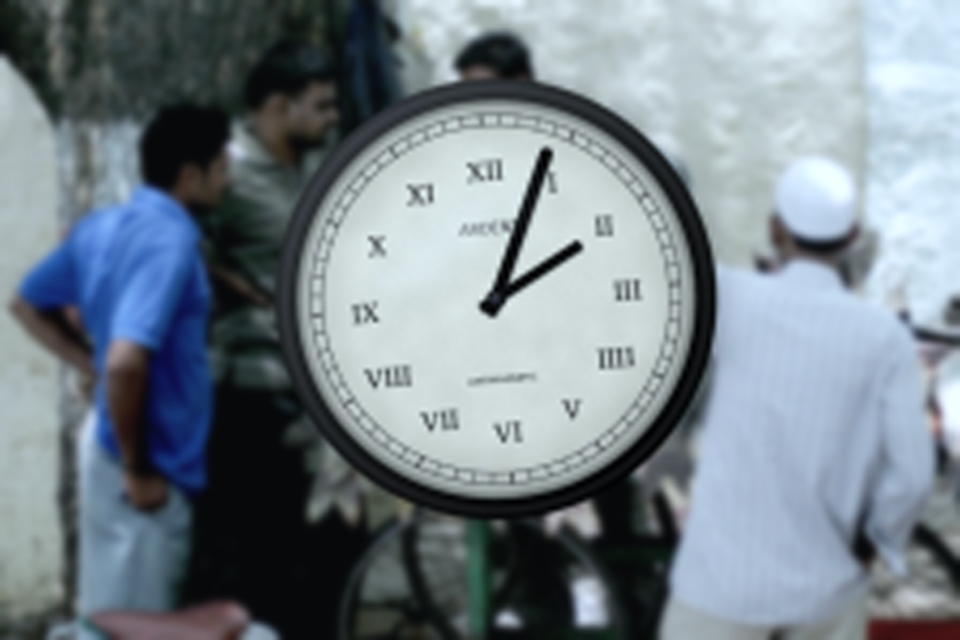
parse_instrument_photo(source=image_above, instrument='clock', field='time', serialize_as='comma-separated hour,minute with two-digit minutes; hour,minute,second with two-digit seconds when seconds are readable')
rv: 2,04
